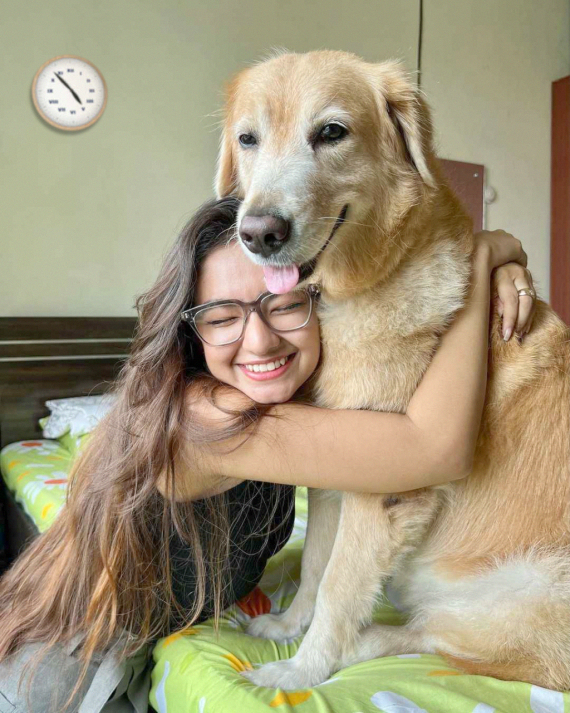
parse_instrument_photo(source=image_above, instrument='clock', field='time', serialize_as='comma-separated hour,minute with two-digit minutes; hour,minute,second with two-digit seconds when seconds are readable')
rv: 4,53
